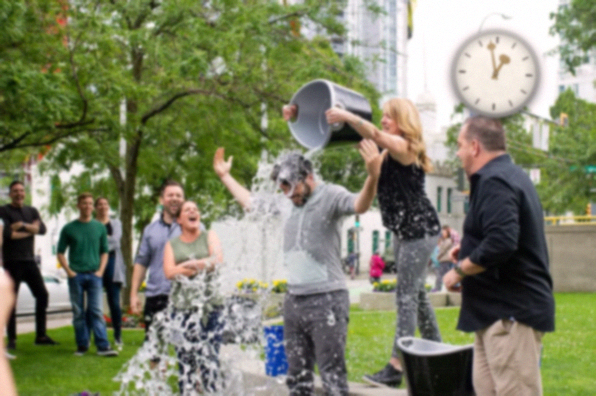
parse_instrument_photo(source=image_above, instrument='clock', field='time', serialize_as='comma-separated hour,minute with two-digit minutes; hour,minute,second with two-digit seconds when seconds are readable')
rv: 12,58
